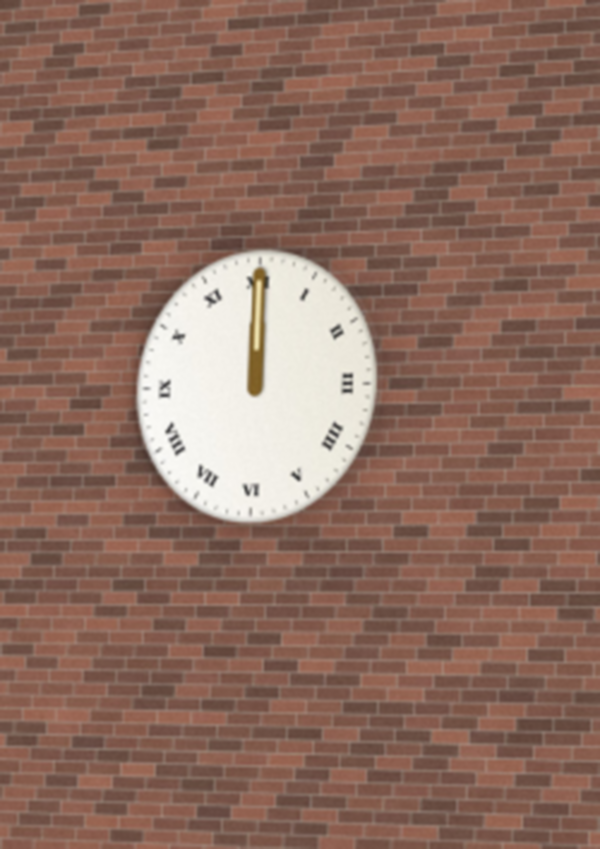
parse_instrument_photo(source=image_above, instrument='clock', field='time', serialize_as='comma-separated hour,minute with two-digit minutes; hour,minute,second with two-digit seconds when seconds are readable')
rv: 12,00
